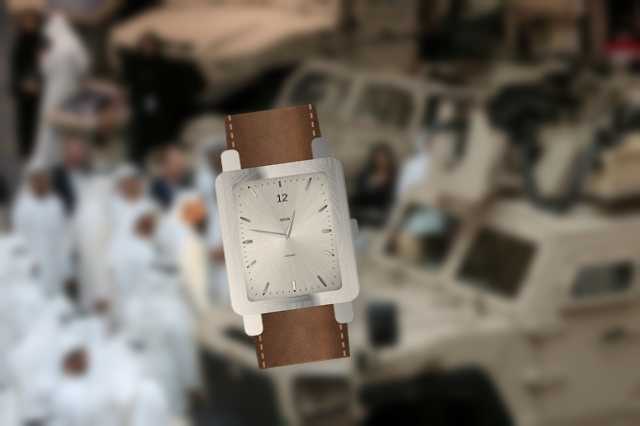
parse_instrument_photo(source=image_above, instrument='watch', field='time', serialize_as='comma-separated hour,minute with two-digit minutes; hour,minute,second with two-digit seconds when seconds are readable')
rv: 12,48
